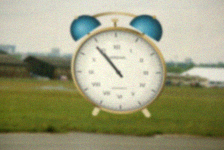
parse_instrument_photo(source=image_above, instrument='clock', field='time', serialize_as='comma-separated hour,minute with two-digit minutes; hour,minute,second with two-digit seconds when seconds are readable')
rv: 10,54
